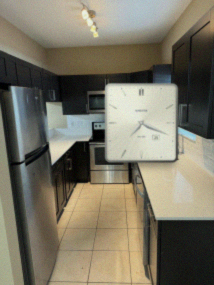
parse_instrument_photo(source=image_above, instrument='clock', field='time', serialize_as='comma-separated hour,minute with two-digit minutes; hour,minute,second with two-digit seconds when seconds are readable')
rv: 7,19
